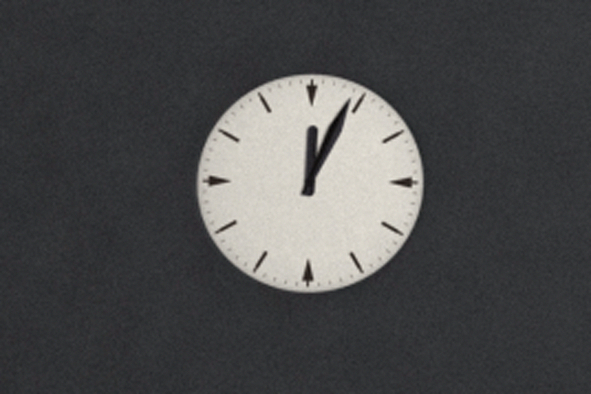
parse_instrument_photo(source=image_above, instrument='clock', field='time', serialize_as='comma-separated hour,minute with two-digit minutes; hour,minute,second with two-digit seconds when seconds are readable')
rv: 12,04
